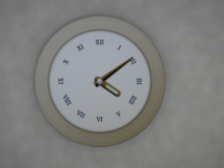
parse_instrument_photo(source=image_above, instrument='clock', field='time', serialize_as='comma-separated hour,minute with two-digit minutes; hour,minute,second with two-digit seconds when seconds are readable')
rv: 4,09
